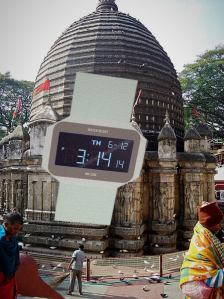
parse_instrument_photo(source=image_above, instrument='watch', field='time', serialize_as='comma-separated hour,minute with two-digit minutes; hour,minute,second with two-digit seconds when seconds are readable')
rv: 3,14,14
